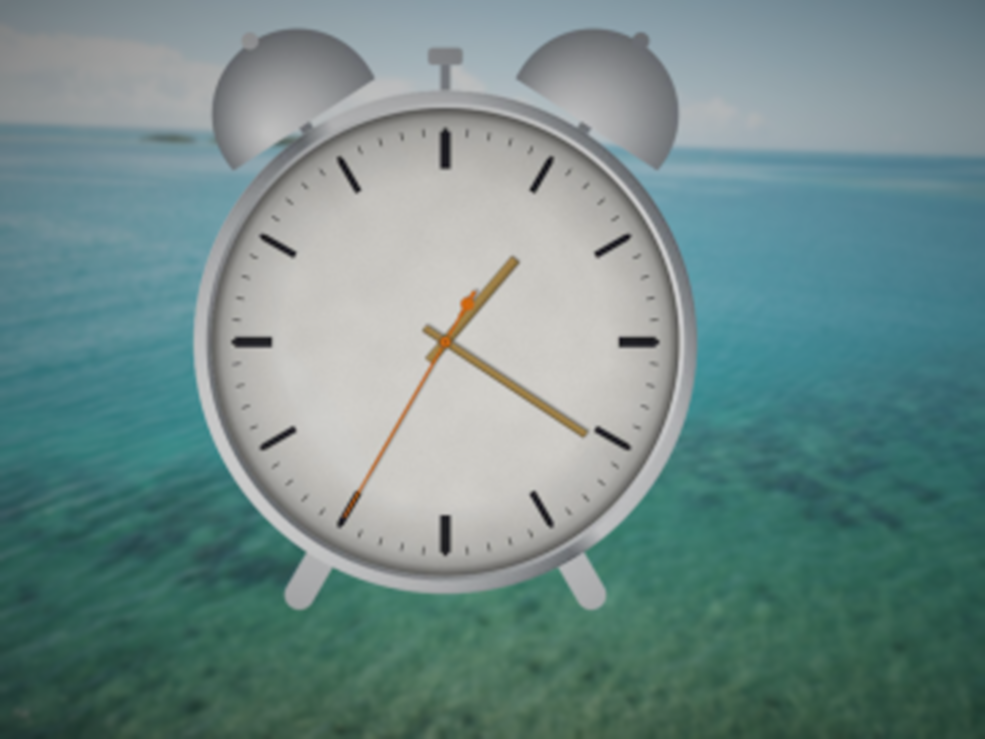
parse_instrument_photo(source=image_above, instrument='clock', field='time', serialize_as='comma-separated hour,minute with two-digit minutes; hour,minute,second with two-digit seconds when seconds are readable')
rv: 1,20,35
